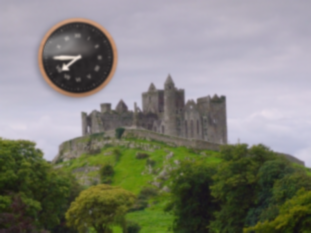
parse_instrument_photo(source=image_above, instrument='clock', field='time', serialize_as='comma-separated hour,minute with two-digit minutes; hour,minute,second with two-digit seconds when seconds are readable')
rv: 7,45
